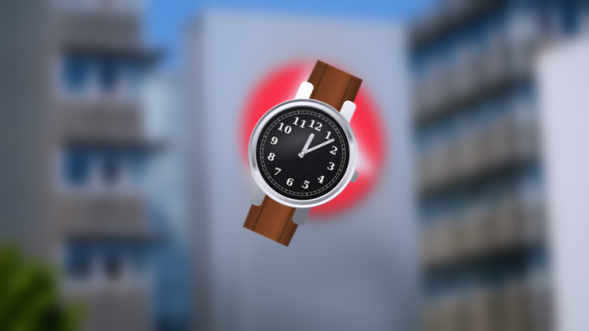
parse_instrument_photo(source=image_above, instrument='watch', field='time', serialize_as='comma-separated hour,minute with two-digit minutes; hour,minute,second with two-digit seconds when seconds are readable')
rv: 12,07
